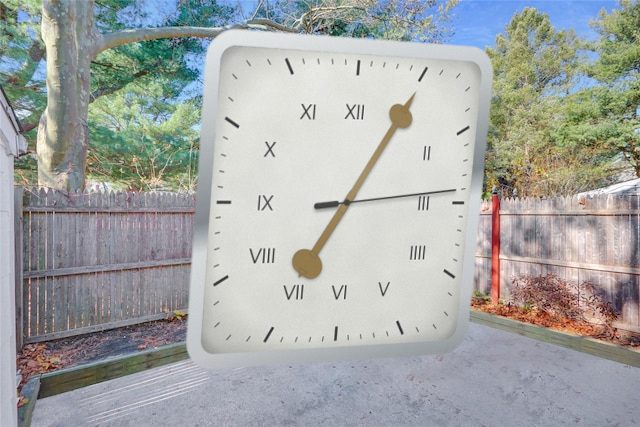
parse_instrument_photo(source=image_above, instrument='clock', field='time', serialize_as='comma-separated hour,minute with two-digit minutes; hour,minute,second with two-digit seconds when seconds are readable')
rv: 7,05,14
